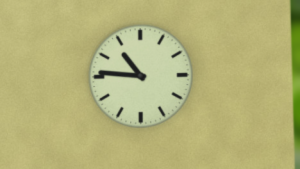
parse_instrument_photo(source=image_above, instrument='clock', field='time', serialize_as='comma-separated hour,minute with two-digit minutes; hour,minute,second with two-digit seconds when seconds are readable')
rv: 10,46
